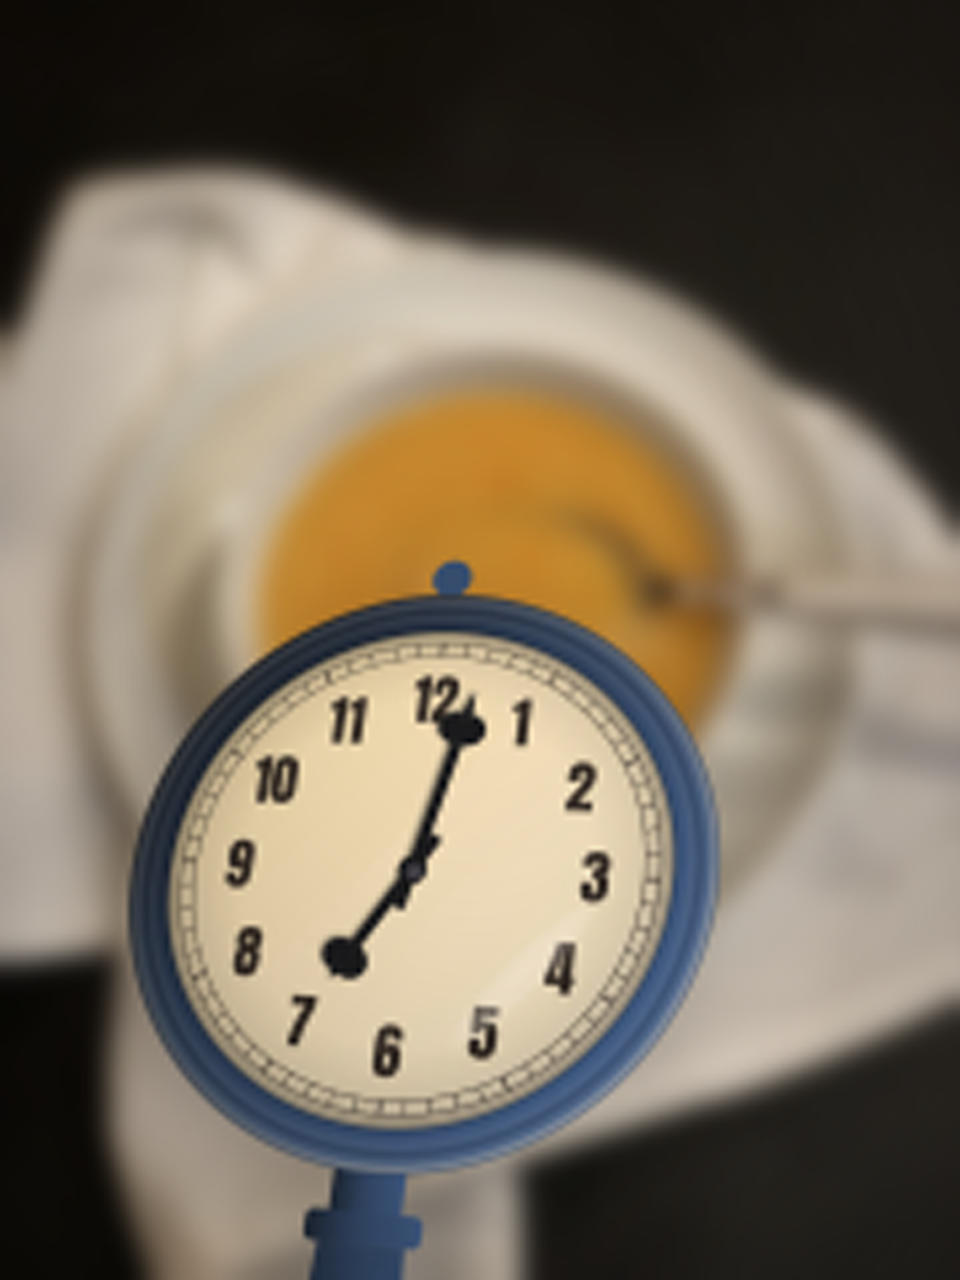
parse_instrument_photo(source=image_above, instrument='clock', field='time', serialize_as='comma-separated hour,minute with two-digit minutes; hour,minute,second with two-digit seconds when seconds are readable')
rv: 7,02
